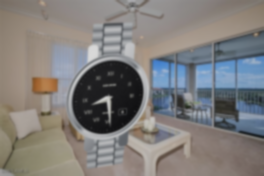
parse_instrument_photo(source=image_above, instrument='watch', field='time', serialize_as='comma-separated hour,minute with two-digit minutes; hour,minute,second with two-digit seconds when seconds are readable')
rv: 8,29
